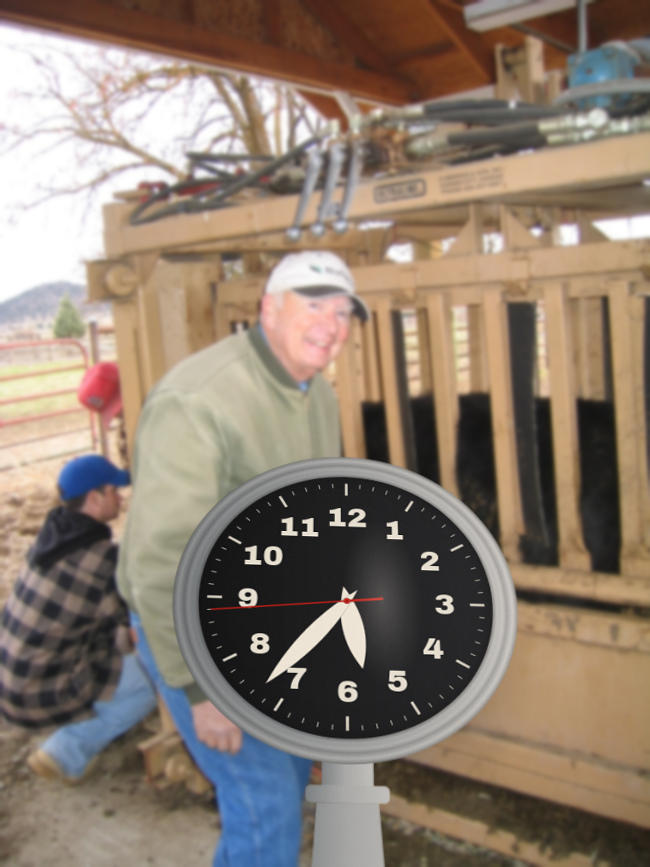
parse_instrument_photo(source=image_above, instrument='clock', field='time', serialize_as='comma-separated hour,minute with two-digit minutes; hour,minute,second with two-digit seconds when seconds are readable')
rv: 5,36,44
